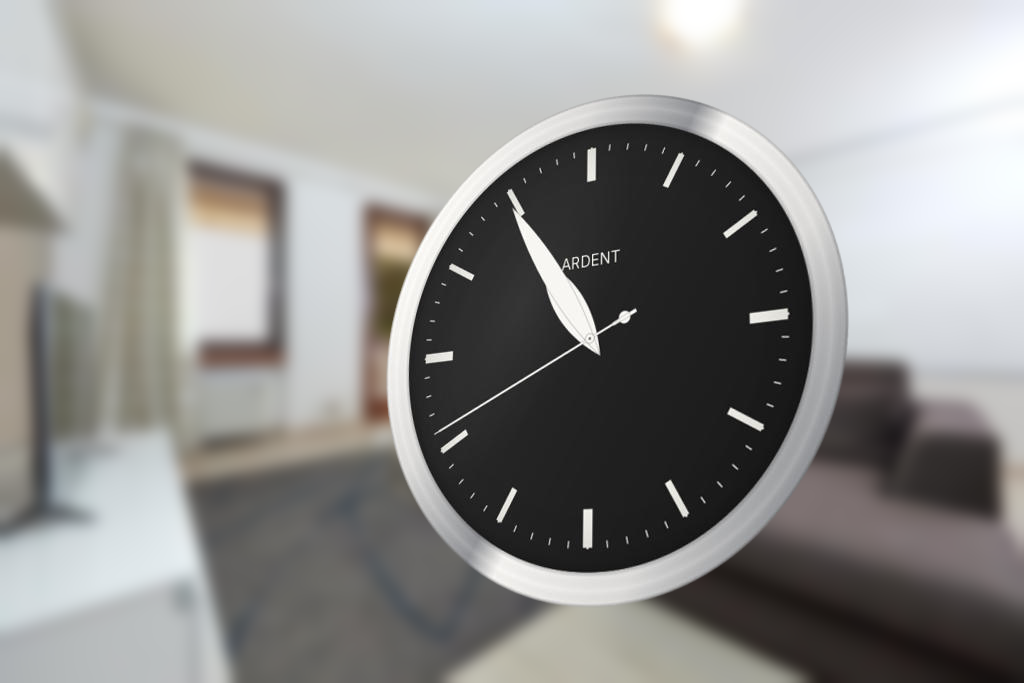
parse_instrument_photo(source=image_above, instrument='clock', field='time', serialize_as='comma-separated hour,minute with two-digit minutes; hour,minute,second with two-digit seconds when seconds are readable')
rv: 10,54,41
